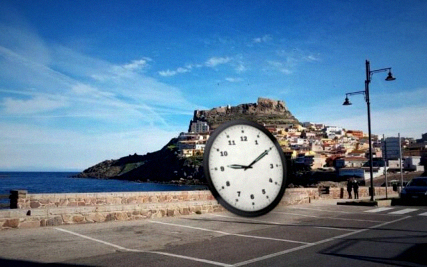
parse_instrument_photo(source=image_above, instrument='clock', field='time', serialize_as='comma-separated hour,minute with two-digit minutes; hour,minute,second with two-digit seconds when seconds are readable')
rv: 9,10
